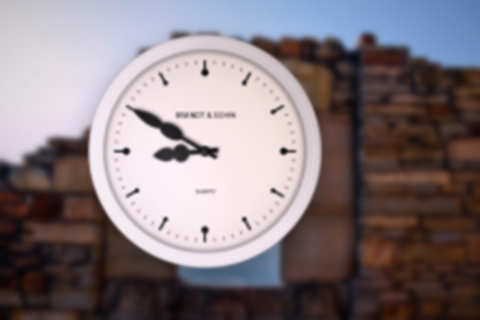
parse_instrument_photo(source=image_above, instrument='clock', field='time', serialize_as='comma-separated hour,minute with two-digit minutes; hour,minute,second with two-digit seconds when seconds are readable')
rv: 8,50
